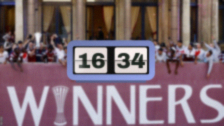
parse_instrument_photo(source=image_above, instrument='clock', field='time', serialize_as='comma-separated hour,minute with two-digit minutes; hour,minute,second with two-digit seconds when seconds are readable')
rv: 16,34
